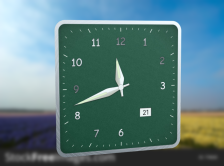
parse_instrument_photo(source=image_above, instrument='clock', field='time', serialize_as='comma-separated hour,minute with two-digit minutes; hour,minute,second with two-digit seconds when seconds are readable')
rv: 11,42
